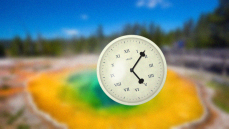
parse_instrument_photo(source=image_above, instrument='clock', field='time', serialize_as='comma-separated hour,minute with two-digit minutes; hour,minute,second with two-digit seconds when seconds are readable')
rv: 5,08
